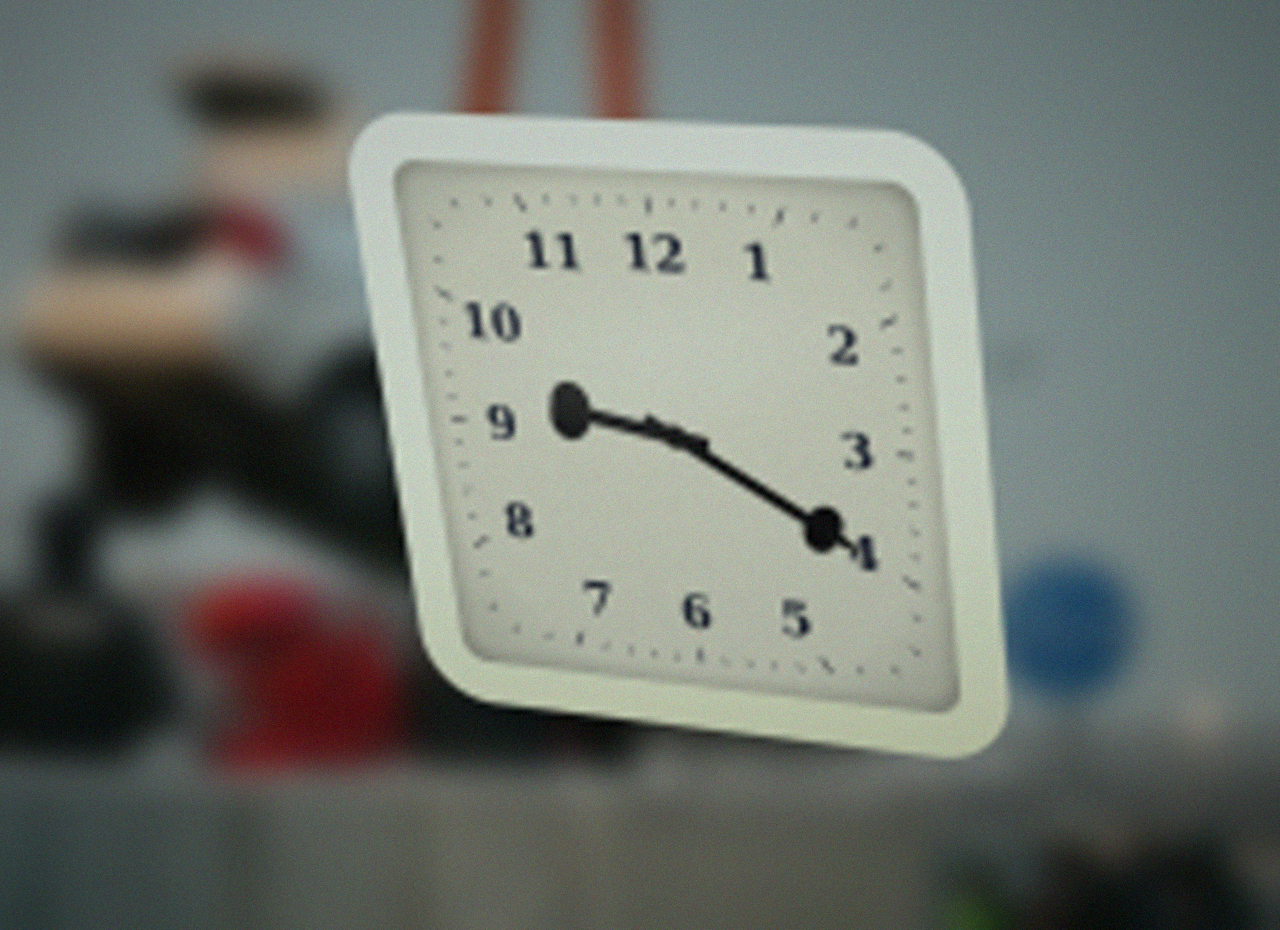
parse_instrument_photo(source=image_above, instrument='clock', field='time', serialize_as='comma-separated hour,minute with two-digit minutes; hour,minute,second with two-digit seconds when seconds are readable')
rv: 9,20
